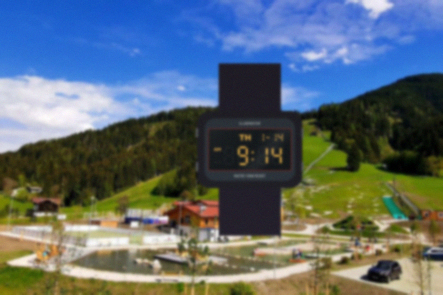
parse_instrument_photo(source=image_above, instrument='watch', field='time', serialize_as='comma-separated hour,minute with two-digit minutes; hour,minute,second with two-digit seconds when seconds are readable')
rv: 9,14
